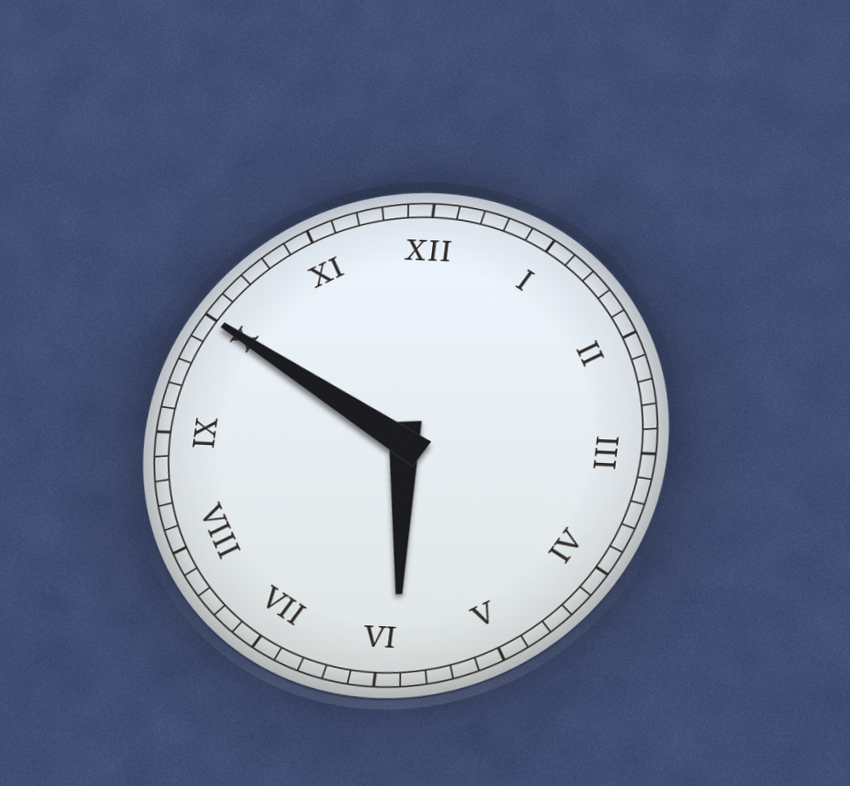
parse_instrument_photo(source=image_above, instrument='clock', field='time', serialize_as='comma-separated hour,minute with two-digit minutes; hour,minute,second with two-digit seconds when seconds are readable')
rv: 5,50
